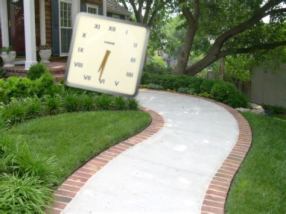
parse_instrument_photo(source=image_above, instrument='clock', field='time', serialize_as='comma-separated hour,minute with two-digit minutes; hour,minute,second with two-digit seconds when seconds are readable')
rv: 6,31
